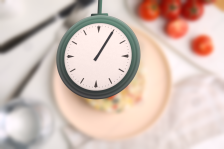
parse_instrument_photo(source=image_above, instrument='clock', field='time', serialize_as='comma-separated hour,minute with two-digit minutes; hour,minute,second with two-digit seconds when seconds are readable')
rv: 1,05
